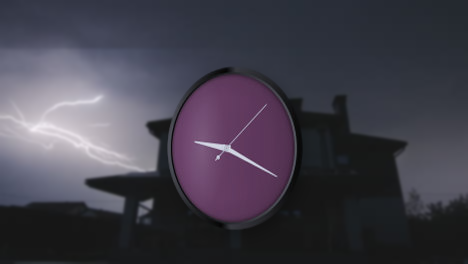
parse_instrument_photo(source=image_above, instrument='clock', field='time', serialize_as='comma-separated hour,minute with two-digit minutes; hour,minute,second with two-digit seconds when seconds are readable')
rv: 9,19,08
